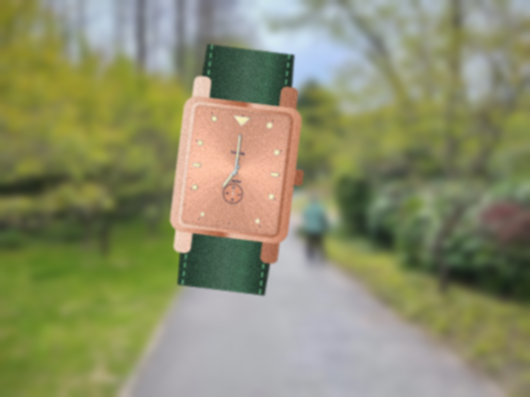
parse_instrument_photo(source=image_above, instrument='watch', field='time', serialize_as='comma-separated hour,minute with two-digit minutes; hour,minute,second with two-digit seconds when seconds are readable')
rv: 7,00
